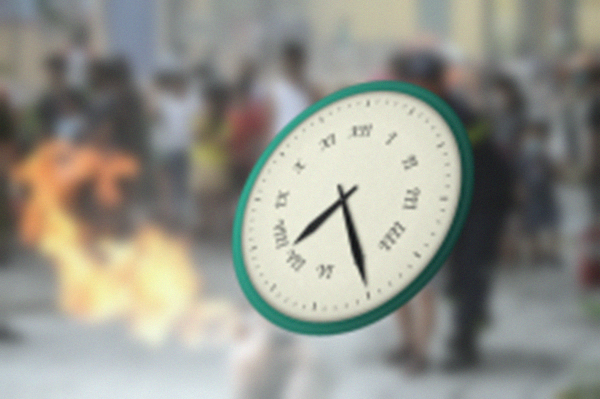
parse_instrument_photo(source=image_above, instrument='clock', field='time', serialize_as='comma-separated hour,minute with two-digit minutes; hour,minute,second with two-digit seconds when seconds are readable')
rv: 7,25
